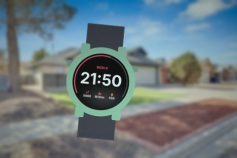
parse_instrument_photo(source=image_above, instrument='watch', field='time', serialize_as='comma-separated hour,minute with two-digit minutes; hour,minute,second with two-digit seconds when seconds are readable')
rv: 21,50
